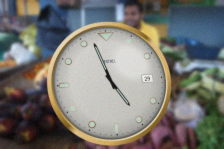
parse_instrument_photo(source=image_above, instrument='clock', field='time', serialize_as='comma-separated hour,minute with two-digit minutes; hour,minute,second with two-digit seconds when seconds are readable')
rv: 4,57
